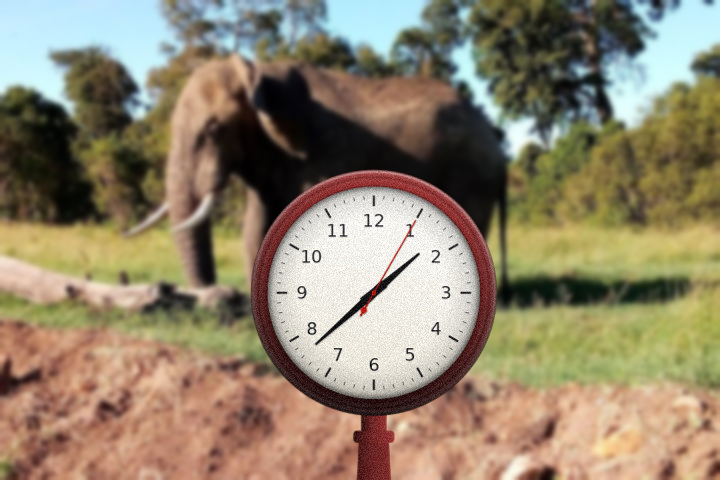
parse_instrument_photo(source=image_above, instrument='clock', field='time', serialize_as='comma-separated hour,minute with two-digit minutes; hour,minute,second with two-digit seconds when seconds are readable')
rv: 1,38,05
